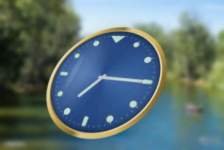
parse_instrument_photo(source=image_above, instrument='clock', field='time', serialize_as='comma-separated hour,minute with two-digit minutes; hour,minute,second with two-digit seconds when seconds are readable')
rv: 7,15
